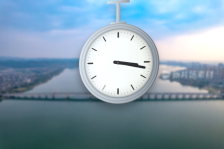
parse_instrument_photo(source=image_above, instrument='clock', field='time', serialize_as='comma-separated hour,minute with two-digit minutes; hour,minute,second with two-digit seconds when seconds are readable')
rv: 3,17
